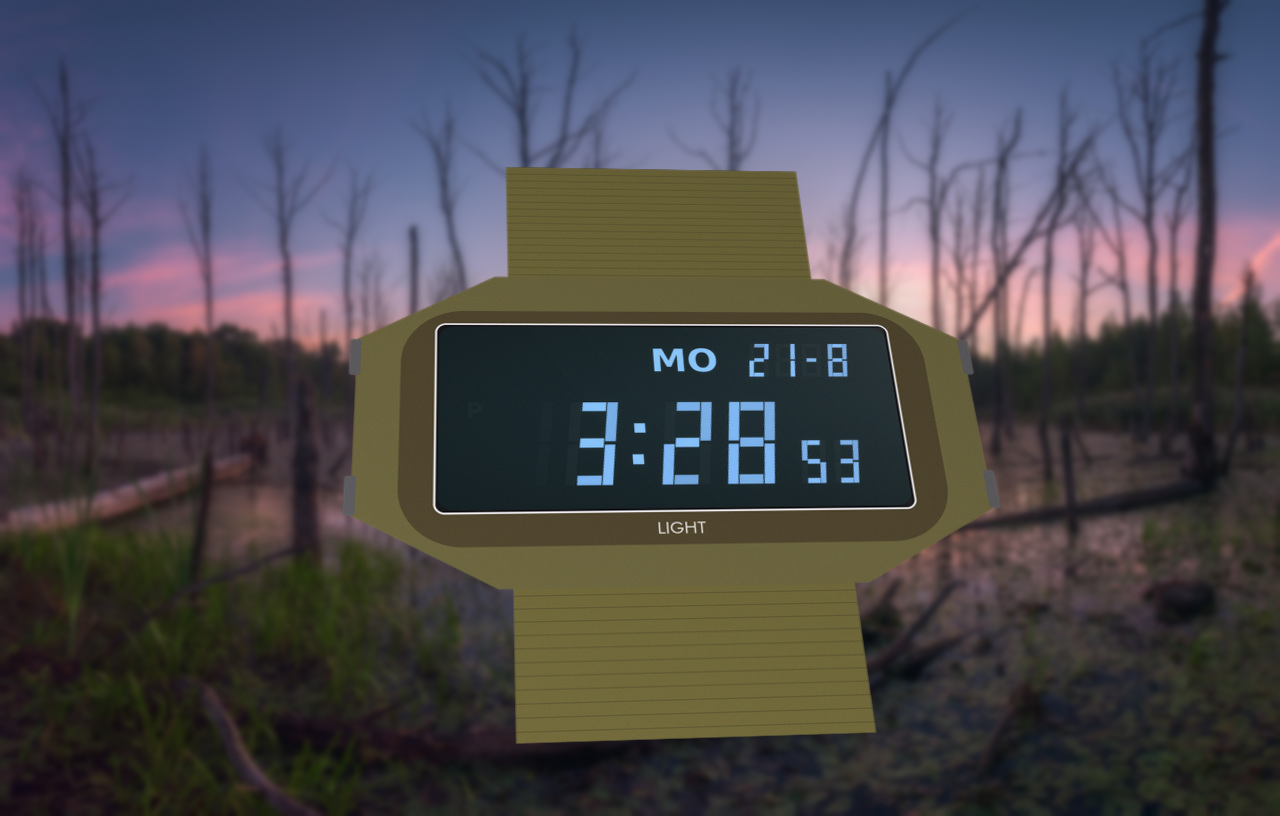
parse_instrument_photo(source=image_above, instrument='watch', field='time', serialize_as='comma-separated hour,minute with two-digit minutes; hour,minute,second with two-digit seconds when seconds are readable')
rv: 3,28,53
